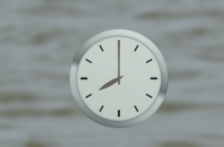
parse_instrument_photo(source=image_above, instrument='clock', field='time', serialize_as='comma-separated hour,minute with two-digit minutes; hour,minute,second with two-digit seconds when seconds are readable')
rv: 8,00
